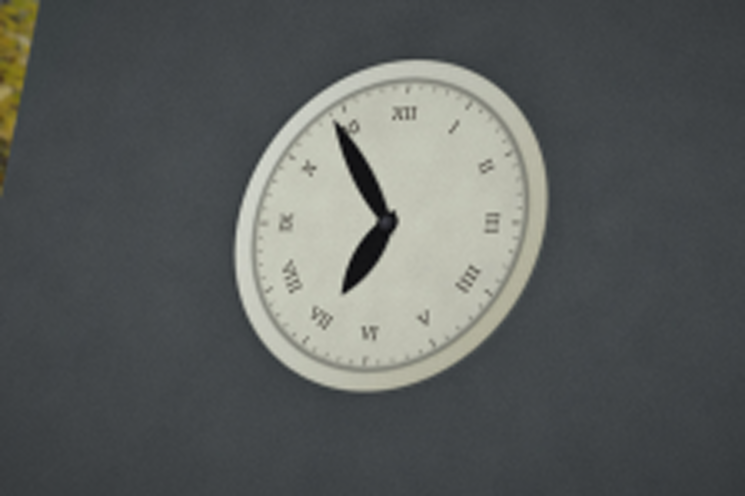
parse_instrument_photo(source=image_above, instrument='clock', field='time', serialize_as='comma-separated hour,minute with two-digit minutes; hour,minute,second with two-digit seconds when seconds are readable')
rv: 6,54
